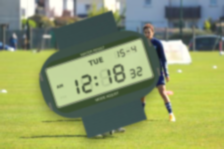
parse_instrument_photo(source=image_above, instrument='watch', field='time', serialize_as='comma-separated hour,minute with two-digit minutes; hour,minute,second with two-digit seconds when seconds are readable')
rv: 12,18
